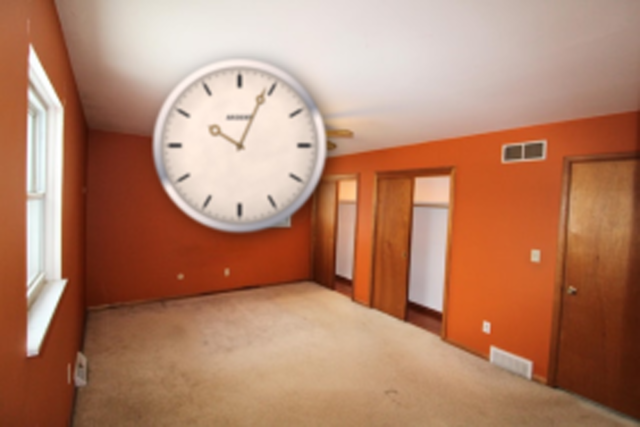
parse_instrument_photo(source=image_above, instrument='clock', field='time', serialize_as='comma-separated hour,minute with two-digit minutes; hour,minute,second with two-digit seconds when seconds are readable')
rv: 10,04
